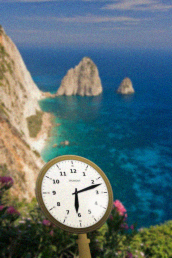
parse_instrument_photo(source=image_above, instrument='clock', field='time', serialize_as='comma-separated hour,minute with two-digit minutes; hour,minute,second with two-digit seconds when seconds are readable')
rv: 6,12
